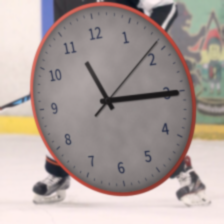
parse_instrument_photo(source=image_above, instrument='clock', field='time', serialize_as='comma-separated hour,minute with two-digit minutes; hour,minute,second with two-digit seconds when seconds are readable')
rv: 11,15,09
